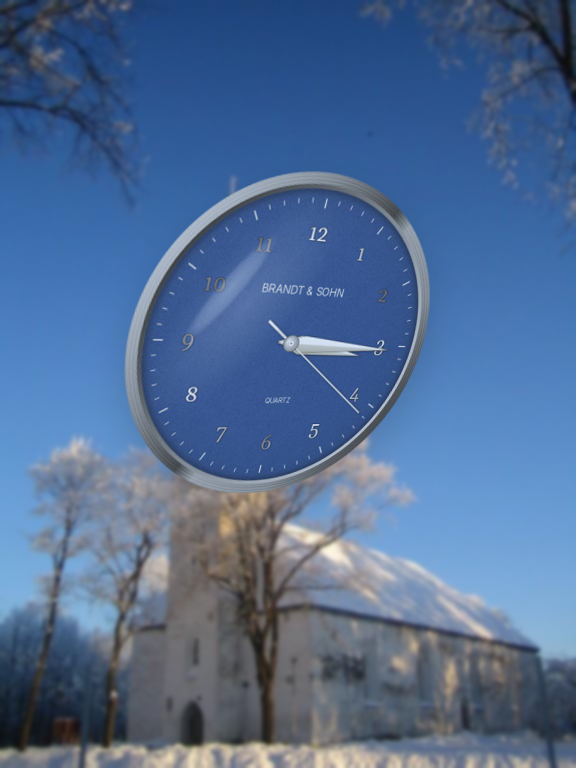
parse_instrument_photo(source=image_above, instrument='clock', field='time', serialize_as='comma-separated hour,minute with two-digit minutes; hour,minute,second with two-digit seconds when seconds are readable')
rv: 3,15,21
